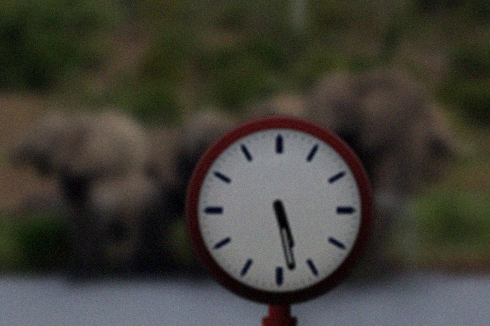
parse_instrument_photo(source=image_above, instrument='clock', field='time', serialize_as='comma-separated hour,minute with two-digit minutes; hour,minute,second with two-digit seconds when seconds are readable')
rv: 5,28
